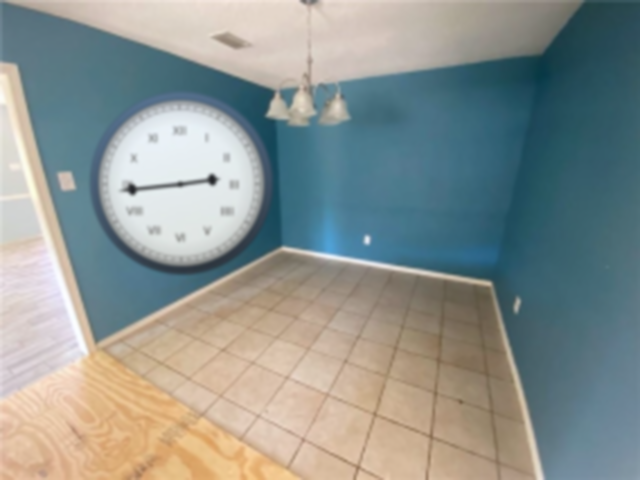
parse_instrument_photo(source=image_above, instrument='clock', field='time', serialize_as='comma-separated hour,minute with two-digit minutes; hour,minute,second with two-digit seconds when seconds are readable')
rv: 2,44
